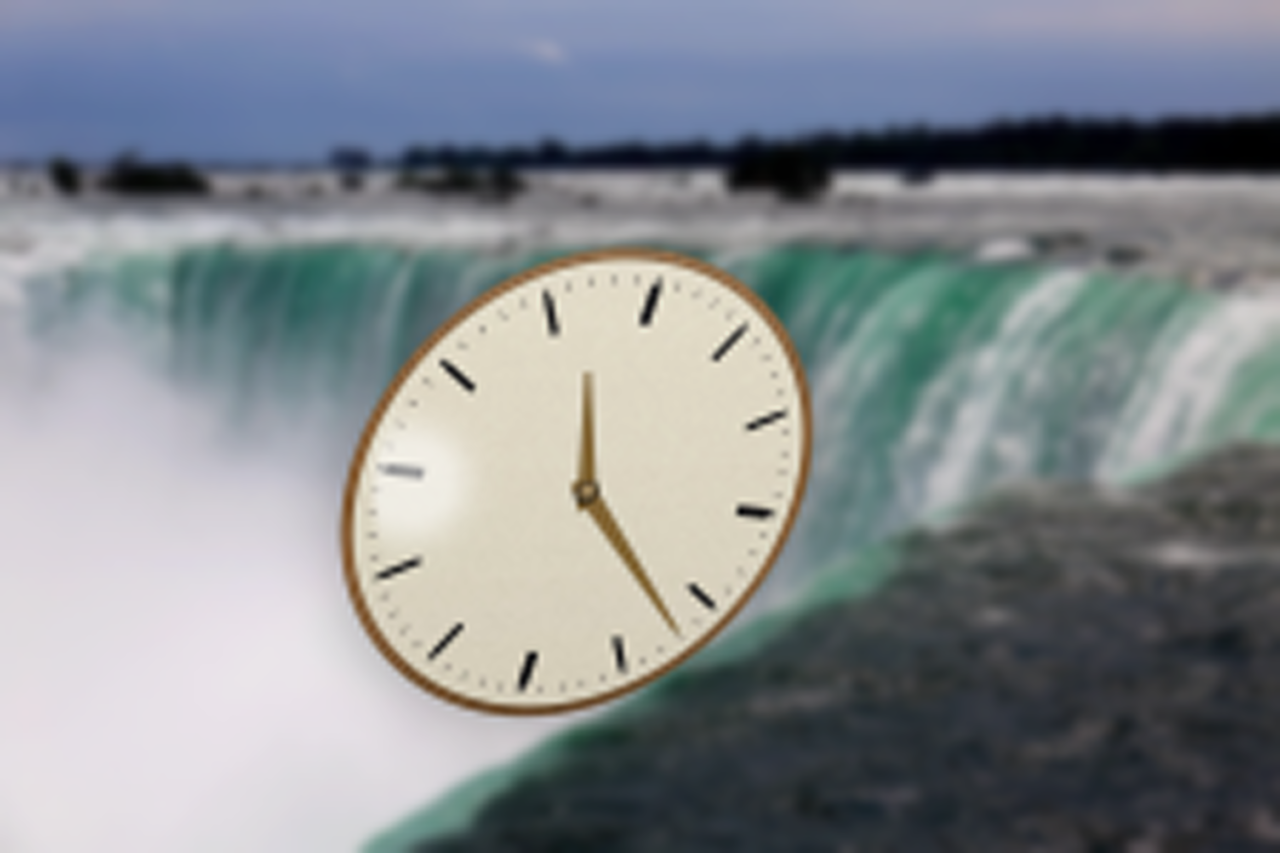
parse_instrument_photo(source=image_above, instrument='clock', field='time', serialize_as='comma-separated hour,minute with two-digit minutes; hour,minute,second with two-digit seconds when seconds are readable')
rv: 11,22
